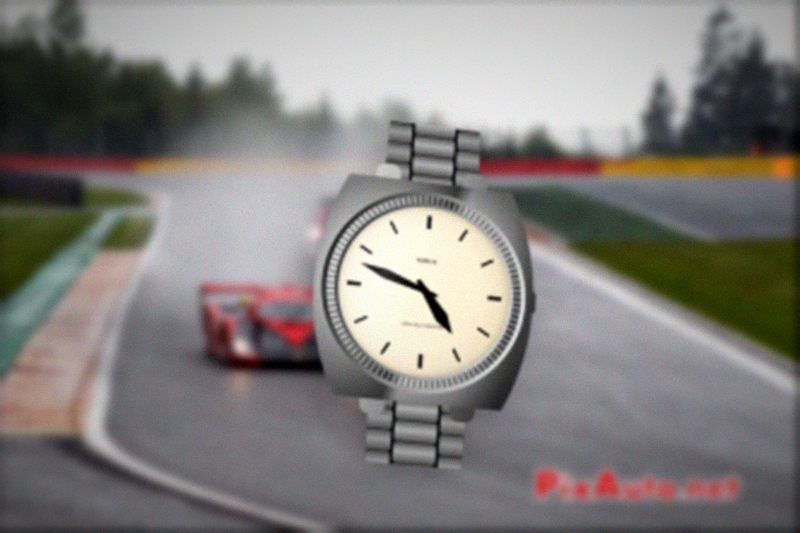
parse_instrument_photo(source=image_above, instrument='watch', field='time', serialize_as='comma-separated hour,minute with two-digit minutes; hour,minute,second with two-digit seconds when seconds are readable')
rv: 4,48
